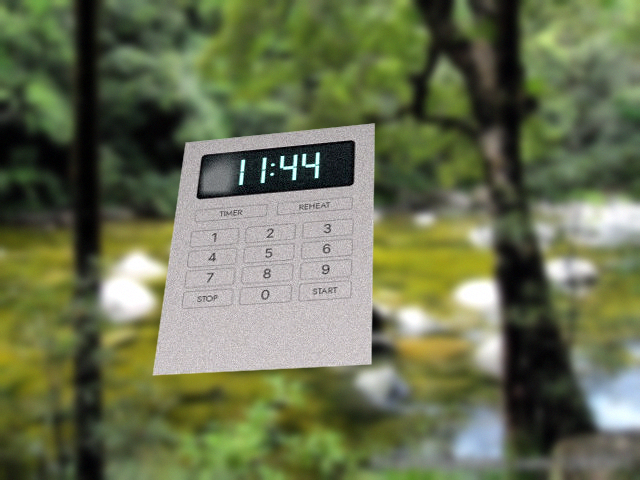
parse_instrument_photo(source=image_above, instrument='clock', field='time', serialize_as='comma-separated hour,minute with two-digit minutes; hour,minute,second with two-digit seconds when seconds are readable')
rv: 11,44
